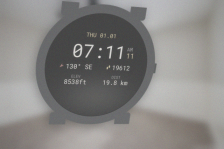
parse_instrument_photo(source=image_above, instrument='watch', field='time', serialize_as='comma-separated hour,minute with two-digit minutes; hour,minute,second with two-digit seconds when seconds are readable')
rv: 7,11,11
